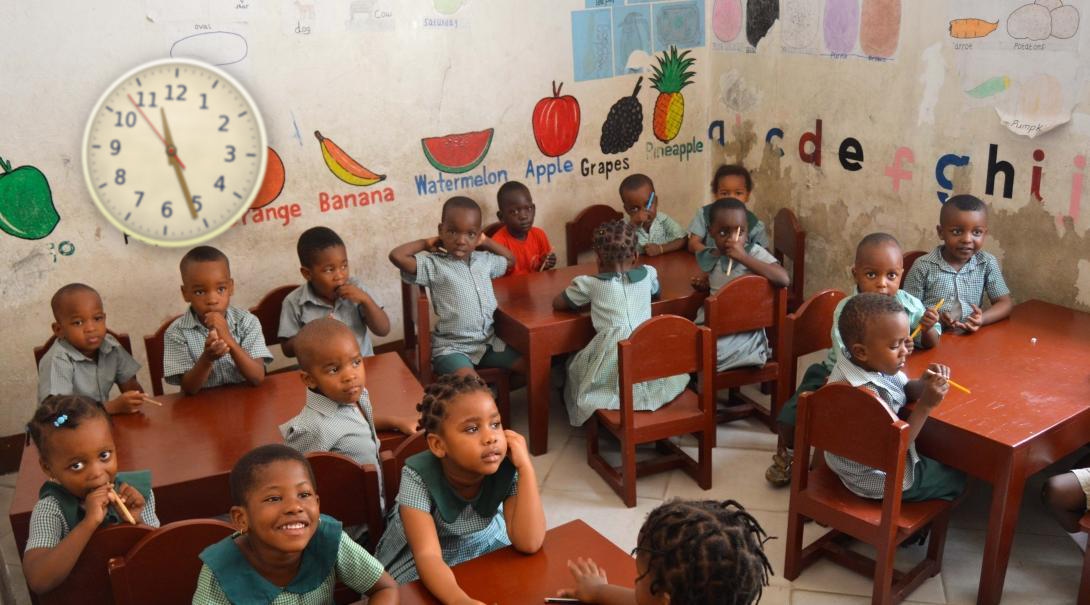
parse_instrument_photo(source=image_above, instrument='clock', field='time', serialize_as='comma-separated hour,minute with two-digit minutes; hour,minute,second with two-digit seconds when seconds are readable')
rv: 11,25,53
